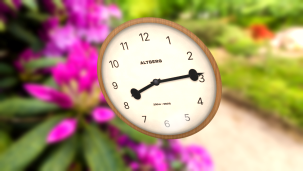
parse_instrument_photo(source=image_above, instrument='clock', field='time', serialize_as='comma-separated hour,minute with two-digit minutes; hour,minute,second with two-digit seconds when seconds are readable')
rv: 8,14
